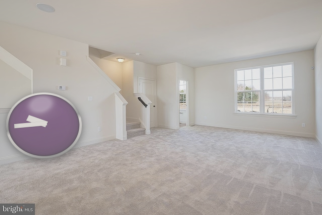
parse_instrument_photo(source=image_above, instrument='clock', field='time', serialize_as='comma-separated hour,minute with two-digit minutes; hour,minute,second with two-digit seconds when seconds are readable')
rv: 9,44
